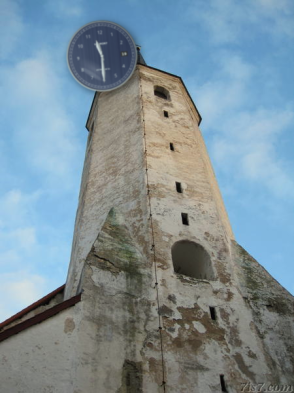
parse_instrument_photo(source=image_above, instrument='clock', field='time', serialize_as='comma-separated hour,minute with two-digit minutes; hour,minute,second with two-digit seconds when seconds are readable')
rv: 11,30
